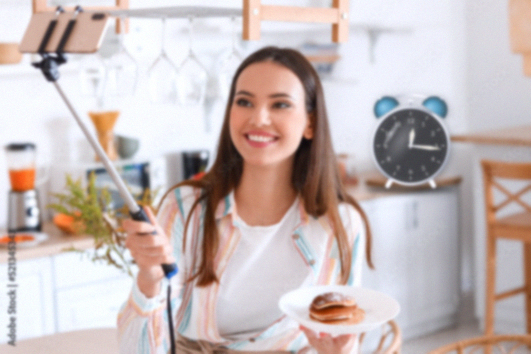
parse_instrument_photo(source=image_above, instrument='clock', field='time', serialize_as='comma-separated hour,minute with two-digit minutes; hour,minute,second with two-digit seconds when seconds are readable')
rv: 12,16
